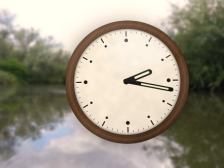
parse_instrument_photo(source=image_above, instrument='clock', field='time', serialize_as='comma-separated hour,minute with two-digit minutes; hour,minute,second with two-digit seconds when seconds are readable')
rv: 2,17
